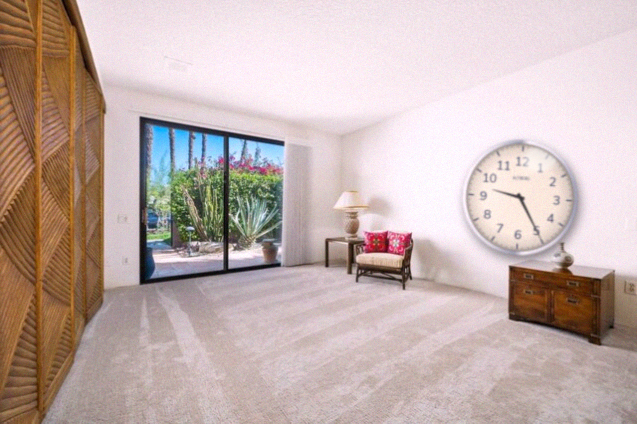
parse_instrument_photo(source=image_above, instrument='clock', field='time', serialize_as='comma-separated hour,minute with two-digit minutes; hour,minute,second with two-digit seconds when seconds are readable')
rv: 9,25
